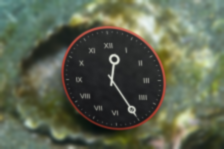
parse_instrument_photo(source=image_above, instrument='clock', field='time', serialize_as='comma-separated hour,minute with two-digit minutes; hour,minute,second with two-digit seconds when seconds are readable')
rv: 12,25
